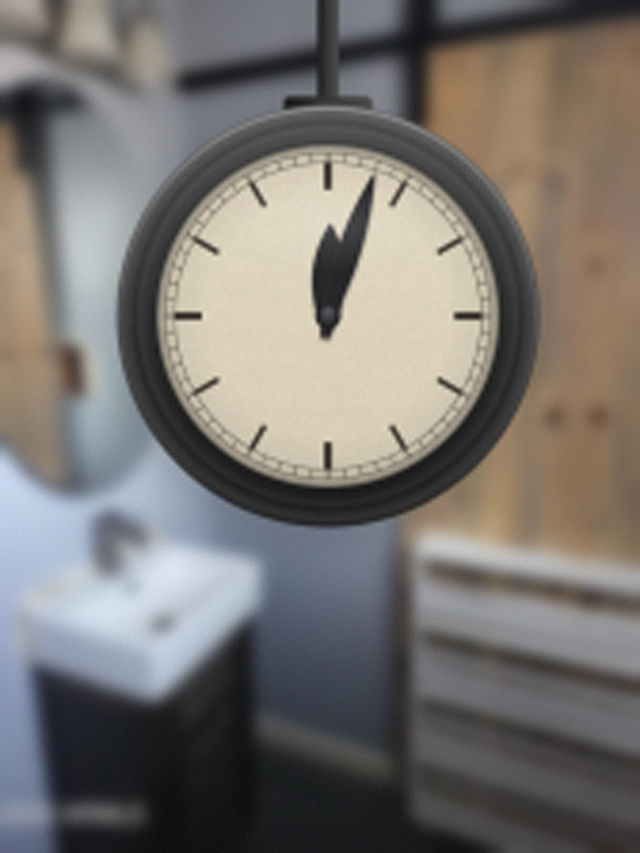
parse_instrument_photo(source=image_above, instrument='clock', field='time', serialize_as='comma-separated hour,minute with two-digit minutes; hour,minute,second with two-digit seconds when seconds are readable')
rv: 12,03
